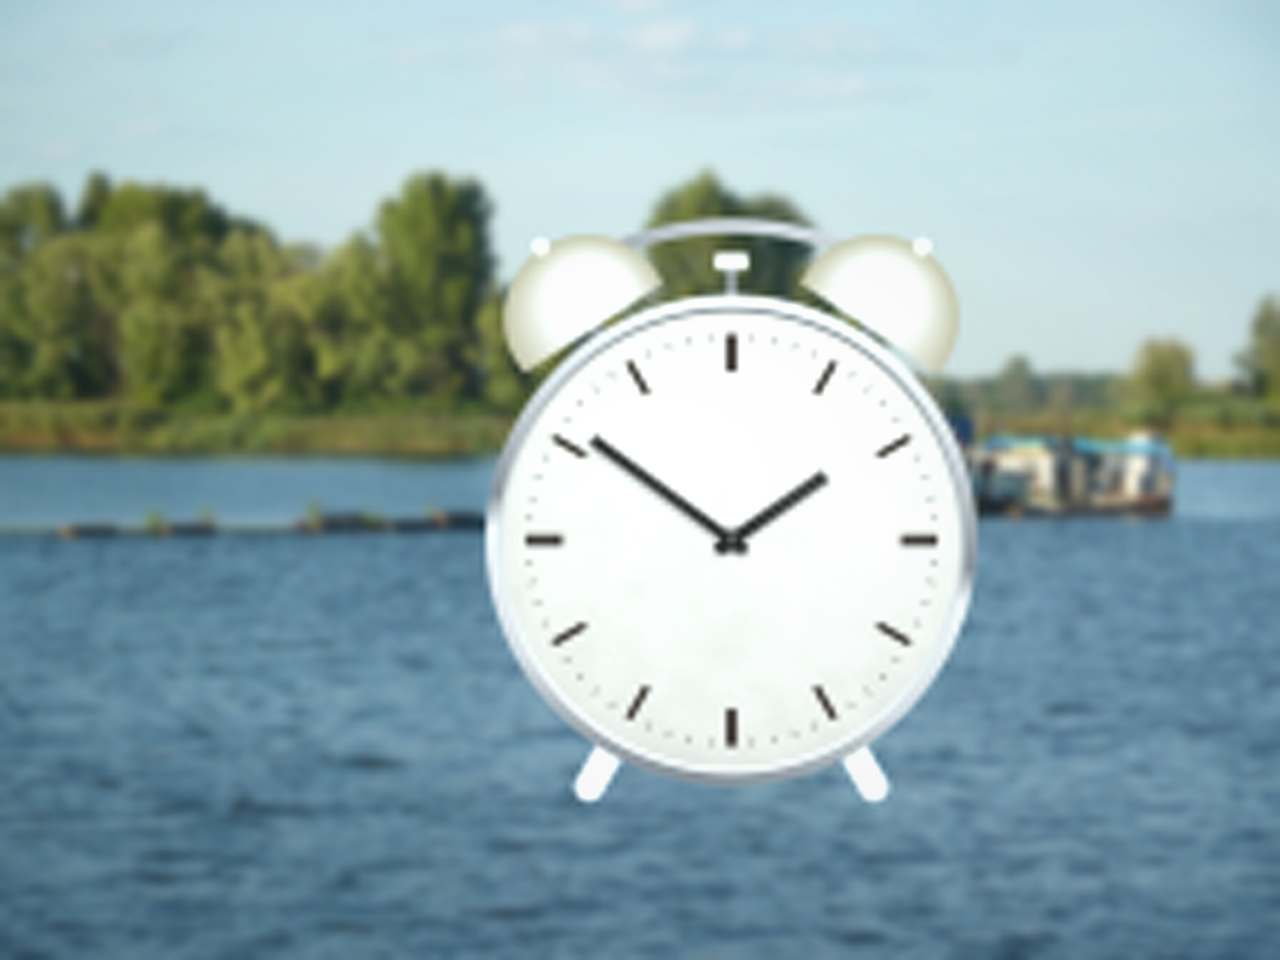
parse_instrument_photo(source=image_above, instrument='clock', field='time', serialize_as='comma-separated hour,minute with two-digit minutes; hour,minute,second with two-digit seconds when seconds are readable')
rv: 1,51
